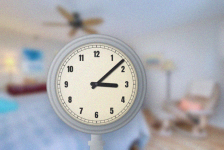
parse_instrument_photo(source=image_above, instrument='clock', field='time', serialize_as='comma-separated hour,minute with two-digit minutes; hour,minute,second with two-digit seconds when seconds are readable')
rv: 3,08
